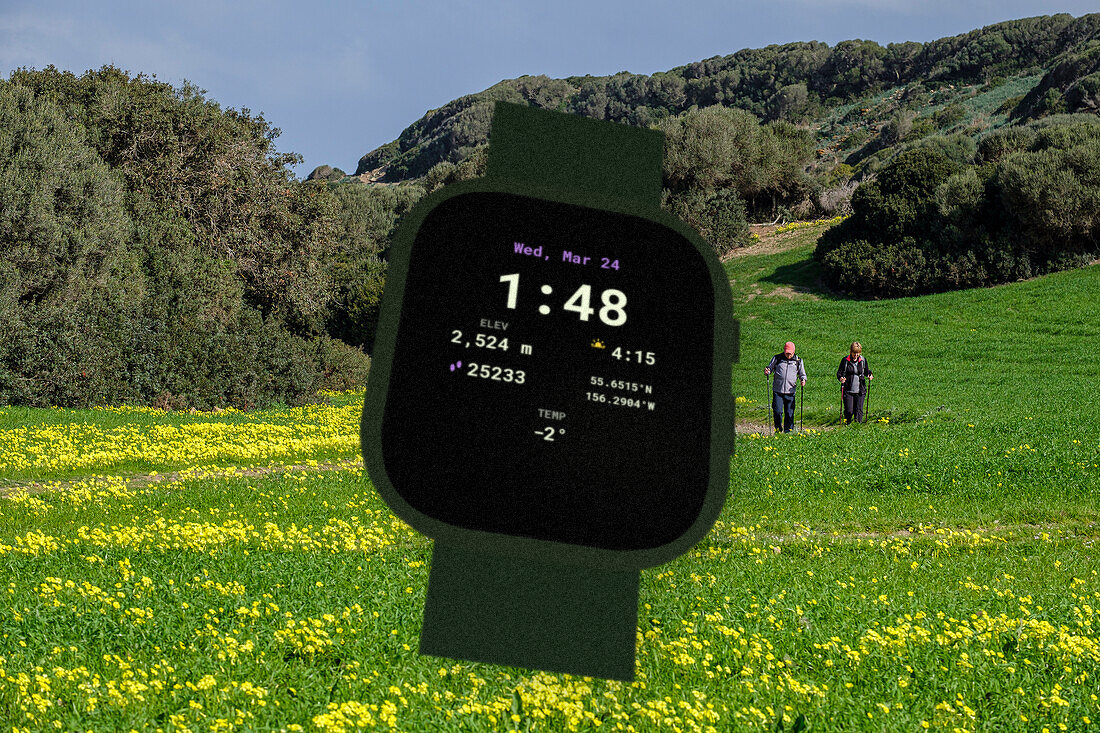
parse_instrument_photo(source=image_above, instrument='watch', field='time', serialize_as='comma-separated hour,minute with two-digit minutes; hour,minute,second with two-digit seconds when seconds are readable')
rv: 1,48
